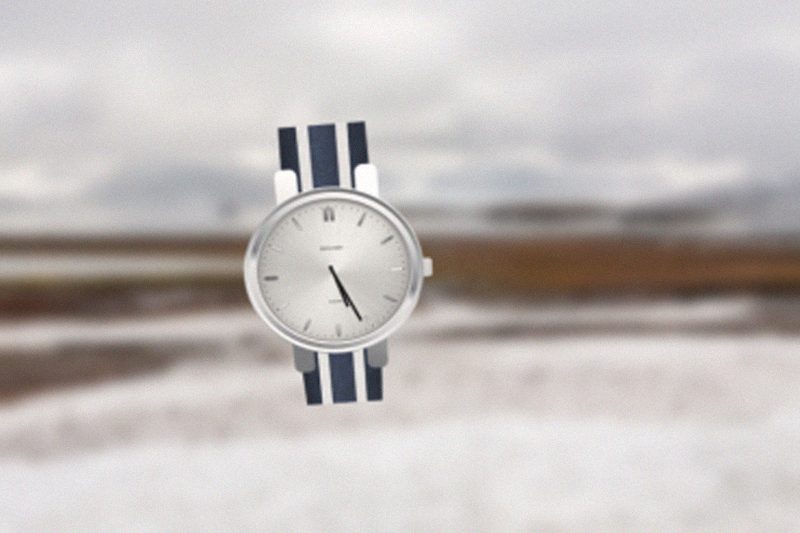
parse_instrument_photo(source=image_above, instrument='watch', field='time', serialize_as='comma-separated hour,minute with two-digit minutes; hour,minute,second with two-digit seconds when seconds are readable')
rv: 5,26
